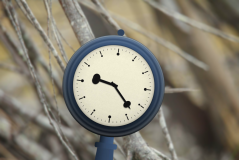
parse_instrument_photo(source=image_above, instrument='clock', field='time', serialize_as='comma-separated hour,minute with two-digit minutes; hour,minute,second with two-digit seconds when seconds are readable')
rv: 9,23
